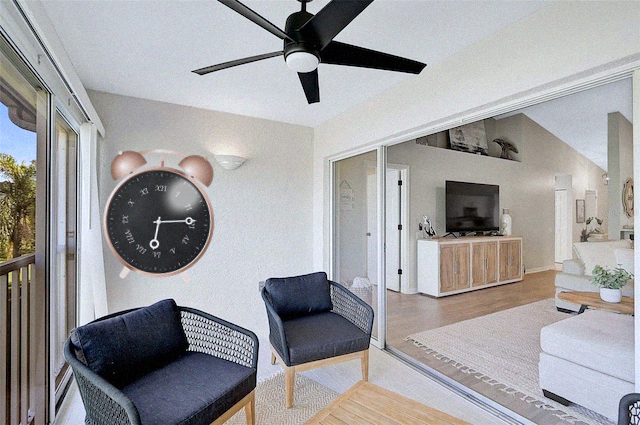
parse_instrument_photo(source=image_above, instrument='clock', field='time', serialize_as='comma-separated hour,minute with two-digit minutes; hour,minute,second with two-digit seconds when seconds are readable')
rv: 6,14
